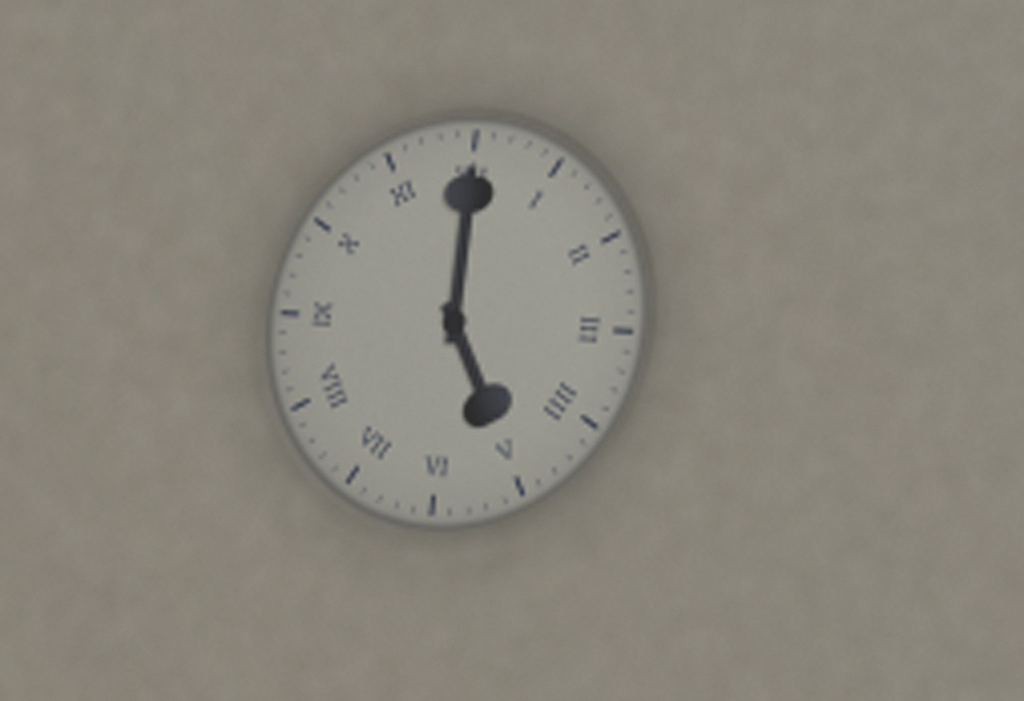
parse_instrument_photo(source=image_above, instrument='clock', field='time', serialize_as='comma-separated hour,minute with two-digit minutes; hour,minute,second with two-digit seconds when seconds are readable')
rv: 5,00
